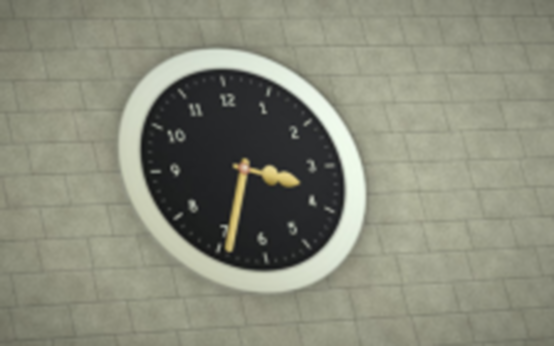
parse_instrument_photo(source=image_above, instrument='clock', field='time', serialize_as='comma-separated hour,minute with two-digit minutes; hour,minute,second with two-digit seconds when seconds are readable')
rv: 3,34
